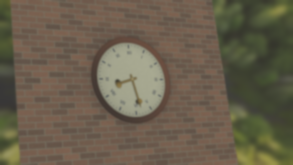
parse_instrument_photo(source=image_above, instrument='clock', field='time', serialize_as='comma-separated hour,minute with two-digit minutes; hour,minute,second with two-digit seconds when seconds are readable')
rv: 8,28
